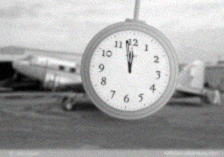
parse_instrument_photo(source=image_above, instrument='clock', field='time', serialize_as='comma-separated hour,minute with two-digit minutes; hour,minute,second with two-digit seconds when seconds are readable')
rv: 11,58
